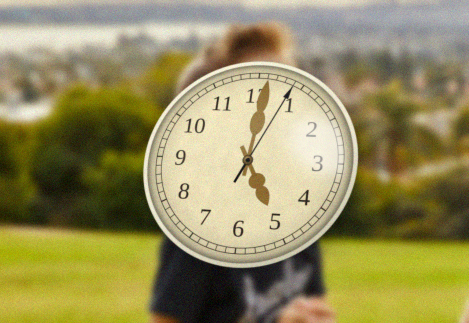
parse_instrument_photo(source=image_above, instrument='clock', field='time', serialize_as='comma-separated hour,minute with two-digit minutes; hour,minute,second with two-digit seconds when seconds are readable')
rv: 5,01,04
